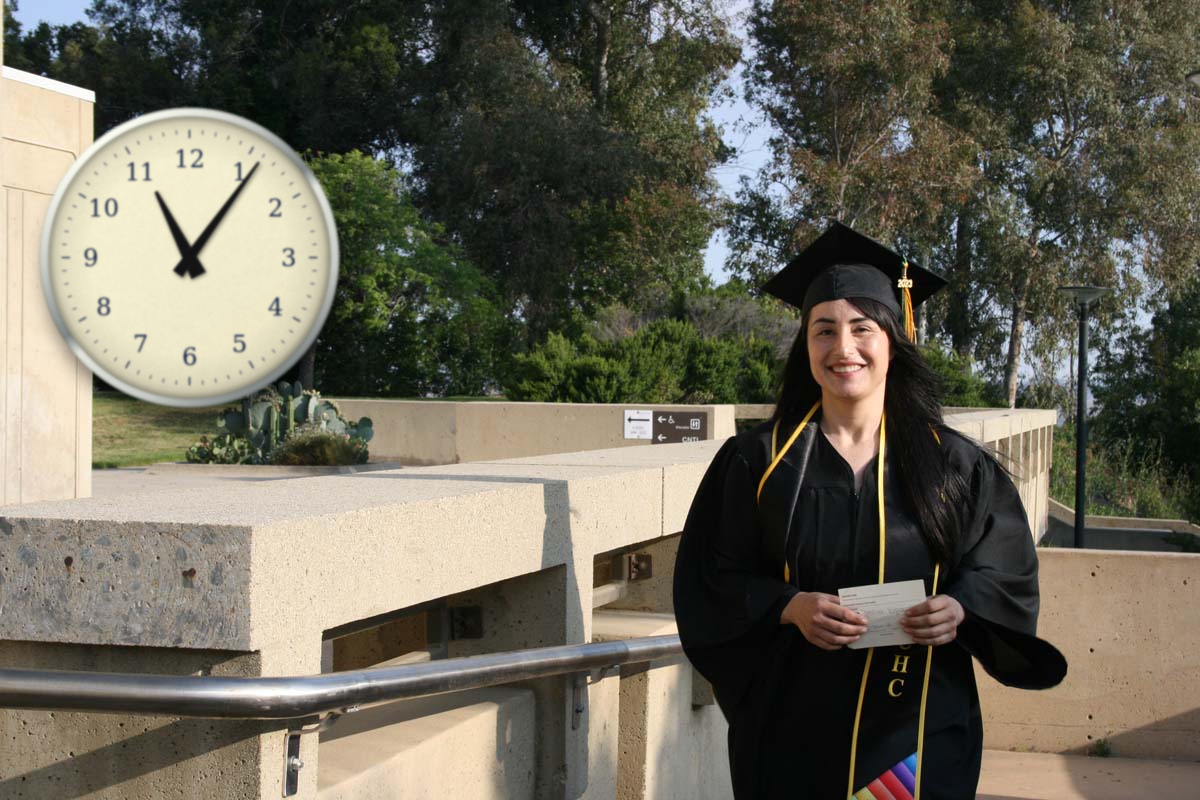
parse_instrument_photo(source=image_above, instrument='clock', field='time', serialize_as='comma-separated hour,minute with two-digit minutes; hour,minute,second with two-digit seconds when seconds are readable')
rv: 11,06
